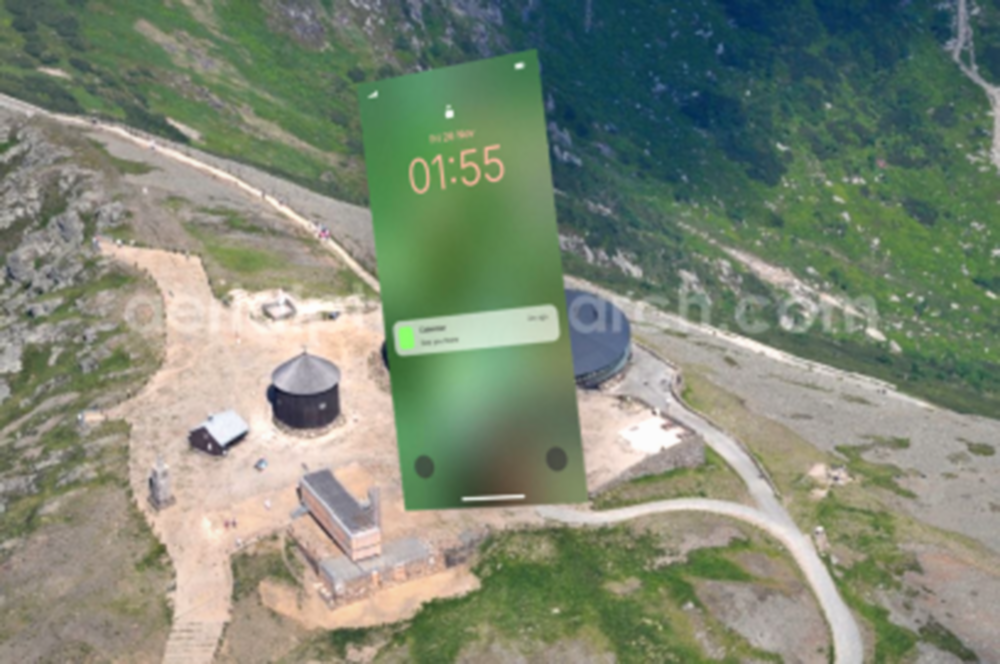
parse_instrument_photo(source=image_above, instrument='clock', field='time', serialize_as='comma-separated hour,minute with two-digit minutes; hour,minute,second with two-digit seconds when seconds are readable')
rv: 1,55
